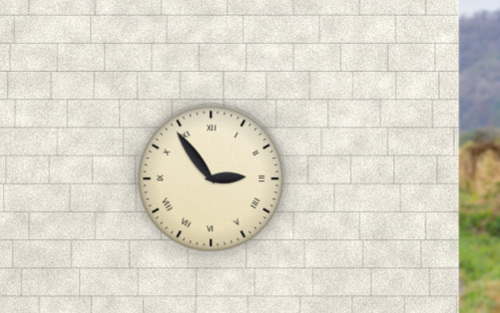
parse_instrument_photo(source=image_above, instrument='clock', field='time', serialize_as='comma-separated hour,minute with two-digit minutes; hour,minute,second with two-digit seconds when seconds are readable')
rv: 2,54
